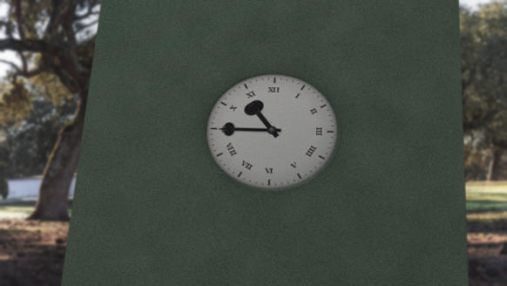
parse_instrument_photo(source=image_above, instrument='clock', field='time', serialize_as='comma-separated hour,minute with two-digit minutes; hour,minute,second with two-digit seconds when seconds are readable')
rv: 10,45
